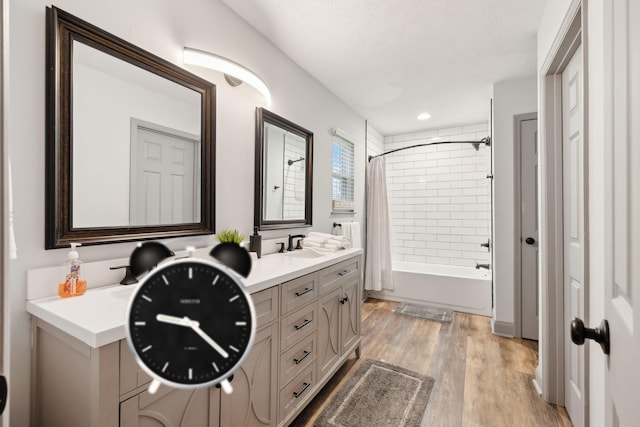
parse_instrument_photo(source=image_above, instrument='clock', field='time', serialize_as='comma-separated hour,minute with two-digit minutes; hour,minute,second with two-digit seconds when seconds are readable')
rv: 9,22
